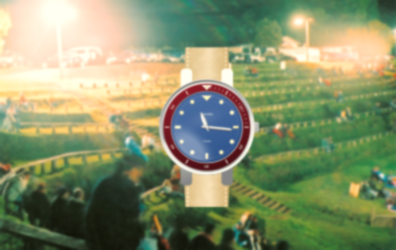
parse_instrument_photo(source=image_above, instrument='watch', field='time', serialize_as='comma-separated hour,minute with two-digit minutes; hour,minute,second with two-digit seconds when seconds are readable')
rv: 11,16
